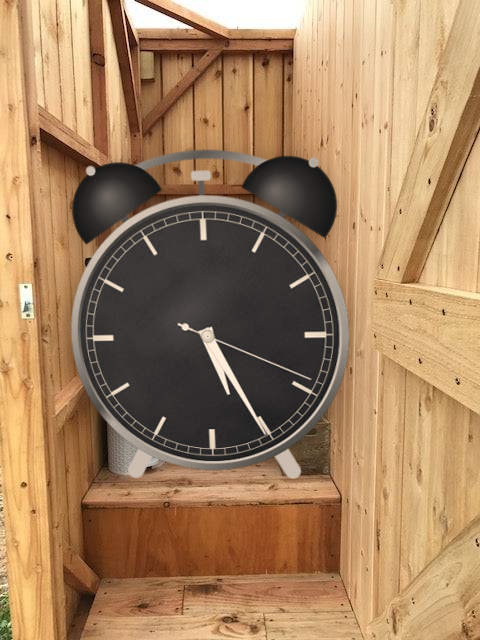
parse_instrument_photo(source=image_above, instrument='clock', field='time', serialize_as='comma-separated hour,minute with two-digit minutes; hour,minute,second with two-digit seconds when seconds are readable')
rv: 5,25,19
